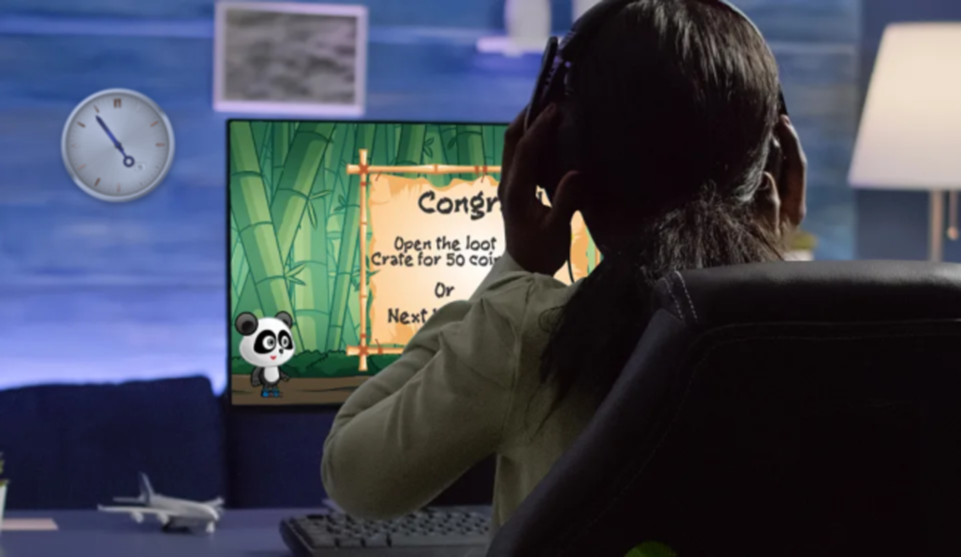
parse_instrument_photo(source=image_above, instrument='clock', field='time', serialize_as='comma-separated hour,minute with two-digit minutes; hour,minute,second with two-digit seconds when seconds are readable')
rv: 4,54
